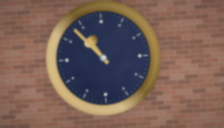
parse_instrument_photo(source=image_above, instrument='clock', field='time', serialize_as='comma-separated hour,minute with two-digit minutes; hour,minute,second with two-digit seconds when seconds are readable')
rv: 10,53
